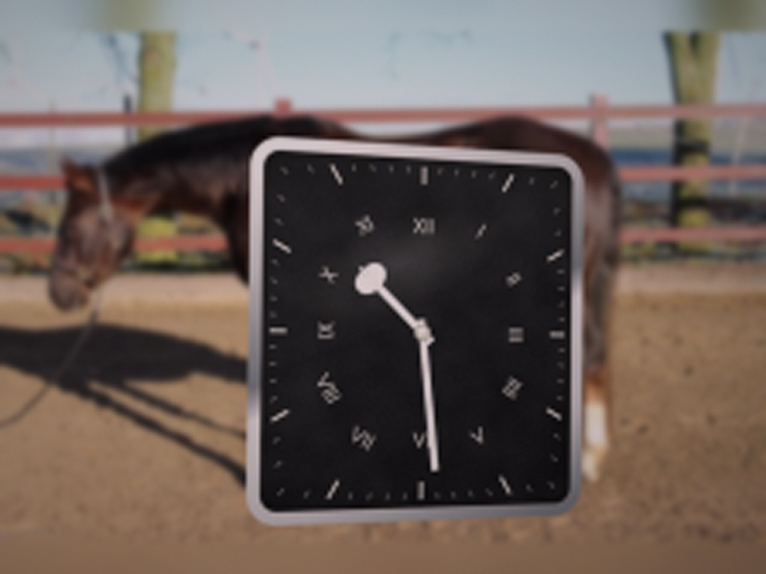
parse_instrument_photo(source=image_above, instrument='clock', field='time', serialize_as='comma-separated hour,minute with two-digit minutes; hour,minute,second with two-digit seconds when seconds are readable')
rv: 10,29
